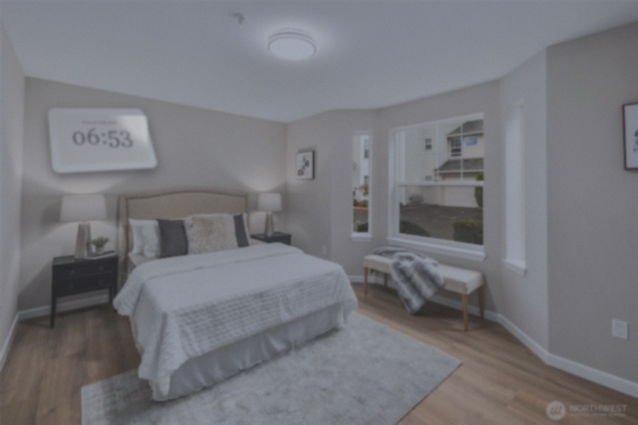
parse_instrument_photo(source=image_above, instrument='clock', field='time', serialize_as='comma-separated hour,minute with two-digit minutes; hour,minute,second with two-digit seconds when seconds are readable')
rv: 6,53
